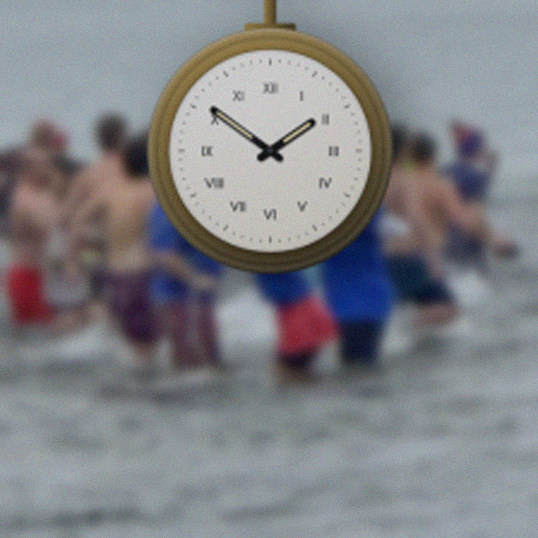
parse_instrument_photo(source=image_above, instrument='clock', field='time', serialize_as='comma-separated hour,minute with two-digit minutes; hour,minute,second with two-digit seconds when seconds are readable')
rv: 1,51
